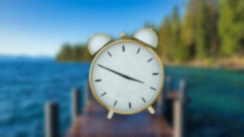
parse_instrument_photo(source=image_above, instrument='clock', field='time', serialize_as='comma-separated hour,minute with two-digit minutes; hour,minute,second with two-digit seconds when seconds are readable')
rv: 3,50
